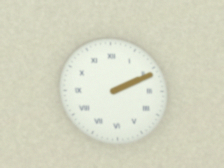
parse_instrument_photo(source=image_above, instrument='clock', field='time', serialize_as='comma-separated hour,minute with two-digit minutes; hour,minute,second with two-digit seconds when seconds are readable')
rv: 2,11
